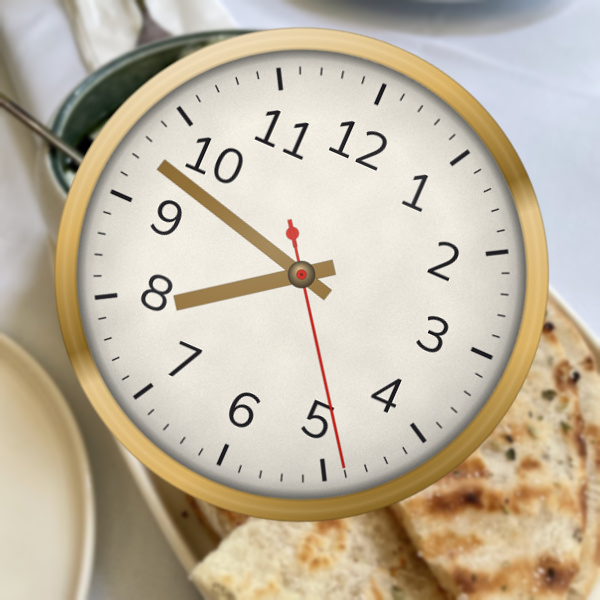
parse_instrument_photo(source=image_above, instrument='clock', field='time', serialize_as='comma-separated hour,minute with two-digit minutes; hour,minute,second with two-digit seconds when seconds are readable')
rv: 7,47,24
